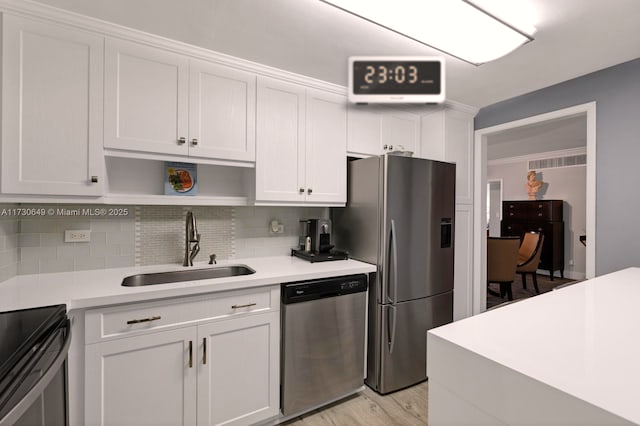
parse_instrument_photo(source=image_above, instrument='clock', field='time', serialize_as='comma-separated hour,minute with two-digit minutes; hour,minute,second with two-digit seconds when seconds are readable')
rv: 23,03
